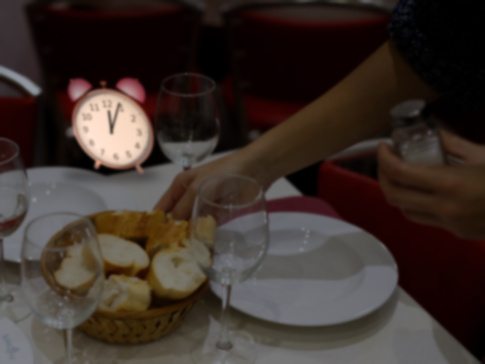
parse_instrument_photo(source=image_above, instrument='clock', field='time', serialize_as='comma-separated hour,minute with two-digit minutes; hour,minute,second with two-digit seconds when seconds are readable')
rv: 12,04
